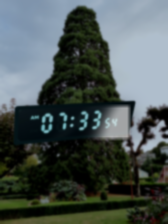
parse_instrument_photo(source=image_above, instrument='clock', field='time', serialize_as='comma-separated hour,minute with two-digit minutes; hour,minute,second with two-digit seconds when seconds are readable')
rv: 7,33,54
